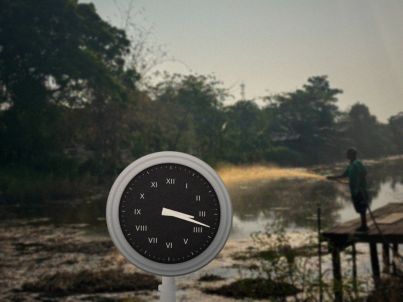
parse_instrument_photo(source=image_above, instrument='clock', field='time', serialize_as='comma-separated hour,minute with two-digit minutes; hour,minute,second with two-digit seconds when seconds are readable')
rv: 3,18
